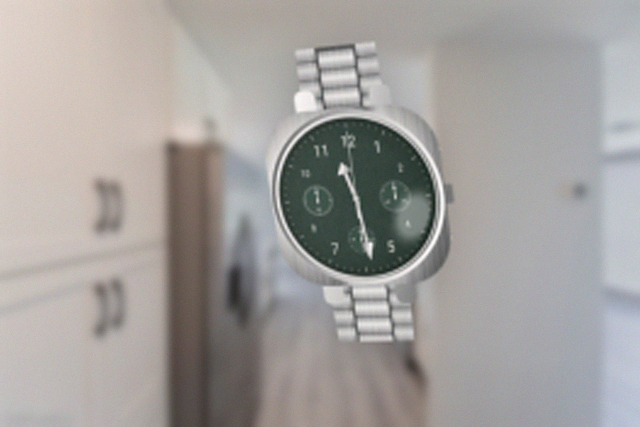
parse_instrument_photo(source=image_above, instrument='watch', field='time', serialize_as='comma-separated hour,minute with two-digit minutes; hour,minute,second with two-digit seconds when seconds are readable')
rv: 11,29
